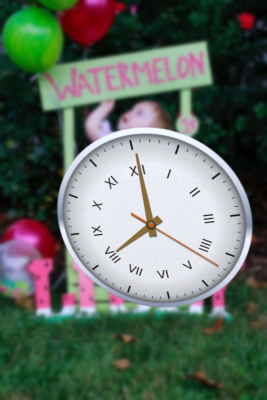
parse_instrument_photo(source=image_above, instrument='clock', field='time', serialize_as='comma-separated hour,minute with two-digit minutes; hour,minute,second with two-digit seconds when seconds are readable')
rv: 8,00,22
